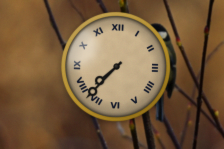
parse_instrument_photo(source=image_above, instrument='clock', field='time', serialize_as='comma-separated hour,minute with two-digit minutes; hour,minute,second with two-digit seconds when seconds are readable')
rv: 7,37
